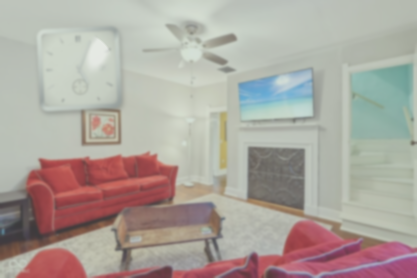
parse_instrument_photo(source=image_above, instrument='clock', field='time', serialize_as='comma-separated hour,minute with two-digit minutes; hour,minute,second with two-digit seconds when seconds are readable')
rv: 5,04
